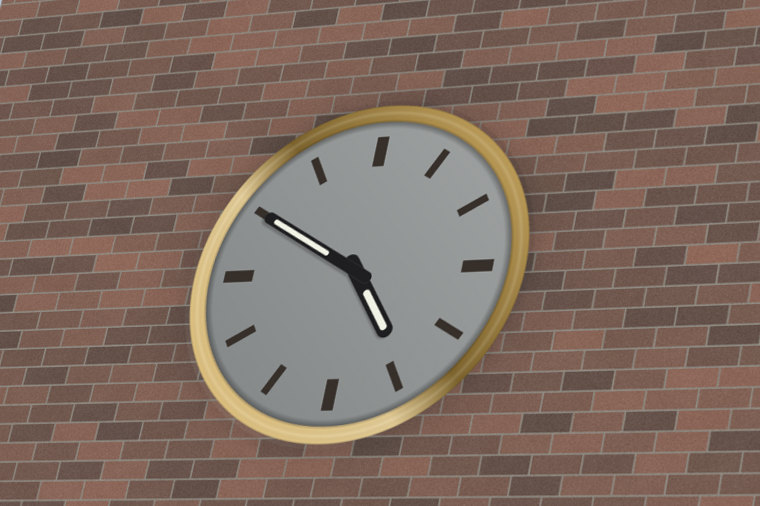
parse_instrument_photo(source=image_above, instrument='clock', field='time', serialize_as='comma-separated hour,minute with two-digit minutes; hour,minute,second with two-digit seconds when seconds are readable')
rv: 4,50
